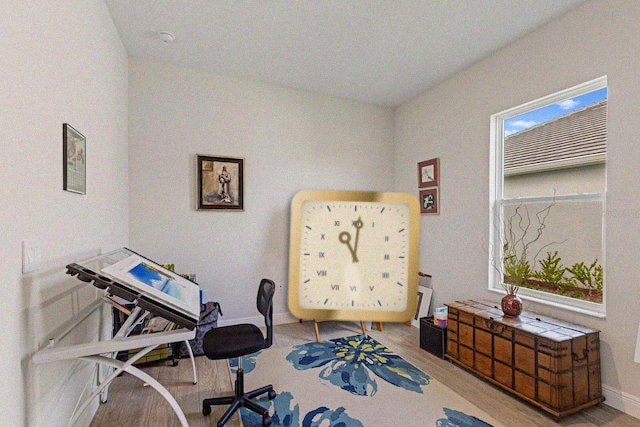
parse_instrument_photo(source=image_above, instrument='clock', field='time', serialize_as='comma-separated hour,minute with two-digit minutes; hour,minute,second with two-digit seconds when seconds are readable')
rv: 11,01
